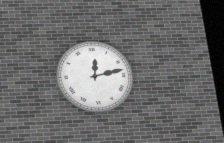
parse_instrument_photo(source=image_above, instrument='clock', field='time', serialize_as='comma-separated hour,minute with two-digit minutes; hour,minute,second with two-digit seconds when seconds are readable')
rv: 12,13
